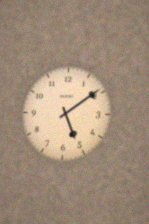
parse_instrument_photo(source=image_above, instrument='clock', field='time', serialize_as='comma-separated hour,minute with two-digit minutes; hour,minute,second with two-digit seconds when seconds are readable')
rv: 5,09
